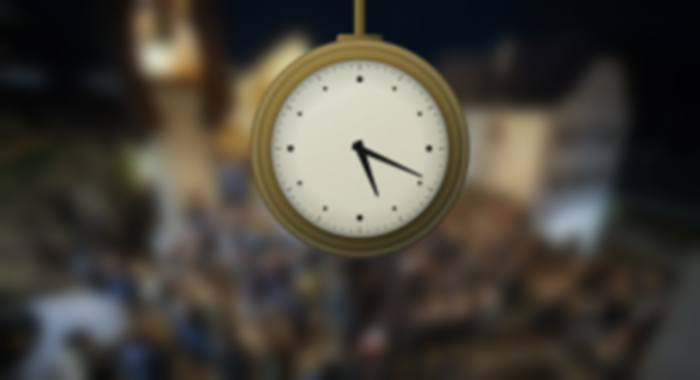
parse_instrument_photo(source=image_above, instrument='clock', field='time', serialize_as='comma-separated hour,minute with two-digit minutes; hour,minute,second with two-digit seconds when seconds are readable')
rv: 5,19
